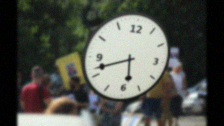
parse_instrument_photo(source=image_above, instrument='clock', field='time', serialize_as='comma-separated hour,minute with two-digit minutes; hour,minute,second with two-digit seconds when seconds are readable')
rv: 5,42
